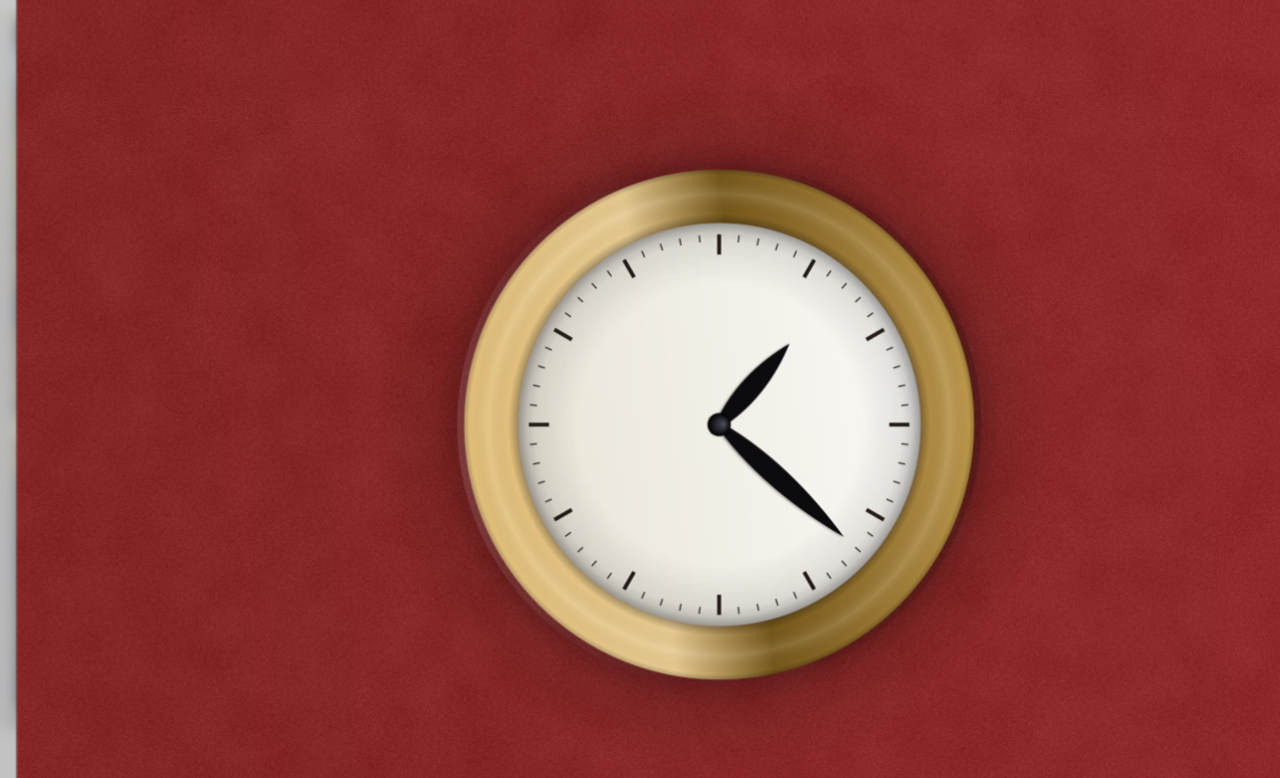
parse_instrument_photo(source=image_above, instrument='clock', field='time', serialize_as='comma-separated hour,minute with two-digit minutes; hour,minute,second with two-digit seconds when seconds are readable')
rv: 1,22
